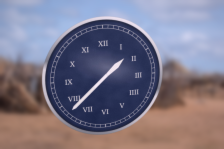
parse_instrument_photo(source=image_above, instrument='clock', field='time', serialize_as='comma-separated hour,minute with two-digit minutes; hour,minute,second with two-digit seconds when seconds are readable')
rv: 1,38
